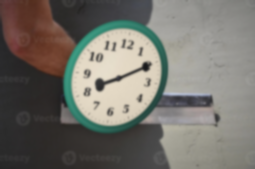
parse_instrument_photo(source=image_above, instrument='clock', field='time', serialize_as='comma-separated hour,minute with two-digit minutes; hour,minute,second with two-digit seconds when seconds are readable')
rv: 8,10
